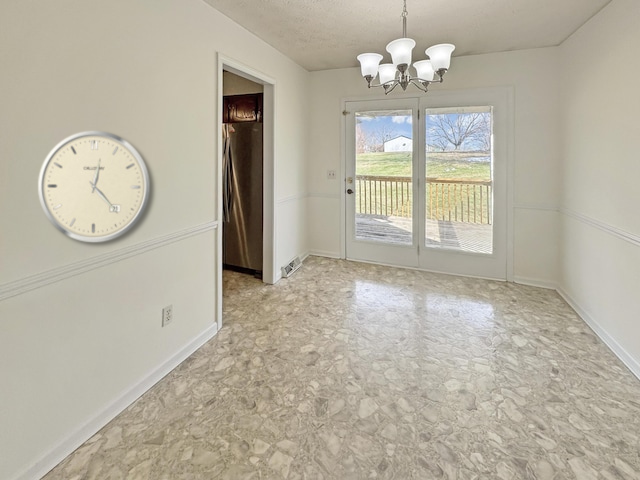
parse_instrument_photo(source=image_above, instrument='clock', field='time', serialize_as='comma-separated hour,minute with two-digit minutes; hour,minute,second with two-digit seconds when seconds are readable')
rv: 12,23
